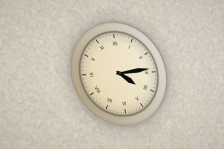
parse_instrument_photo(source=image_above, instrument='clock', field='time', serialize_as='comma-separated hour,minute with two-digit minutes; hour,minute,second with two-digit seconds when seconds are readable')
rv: 4,14
